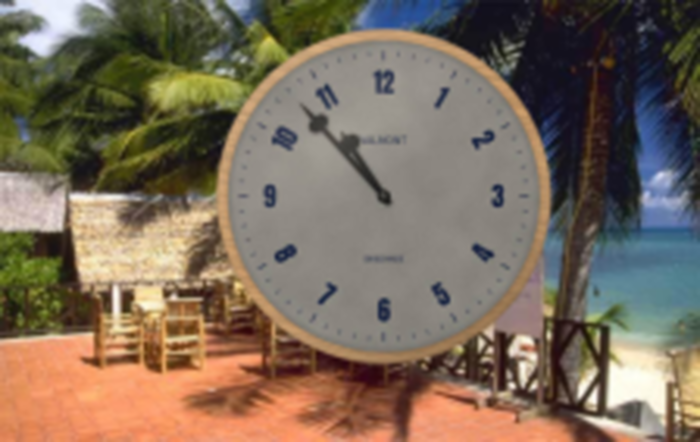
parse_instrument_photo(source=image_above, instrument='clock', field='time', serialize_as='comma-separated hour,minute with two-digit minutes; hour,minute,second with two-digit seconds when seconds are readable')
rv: 10,53
